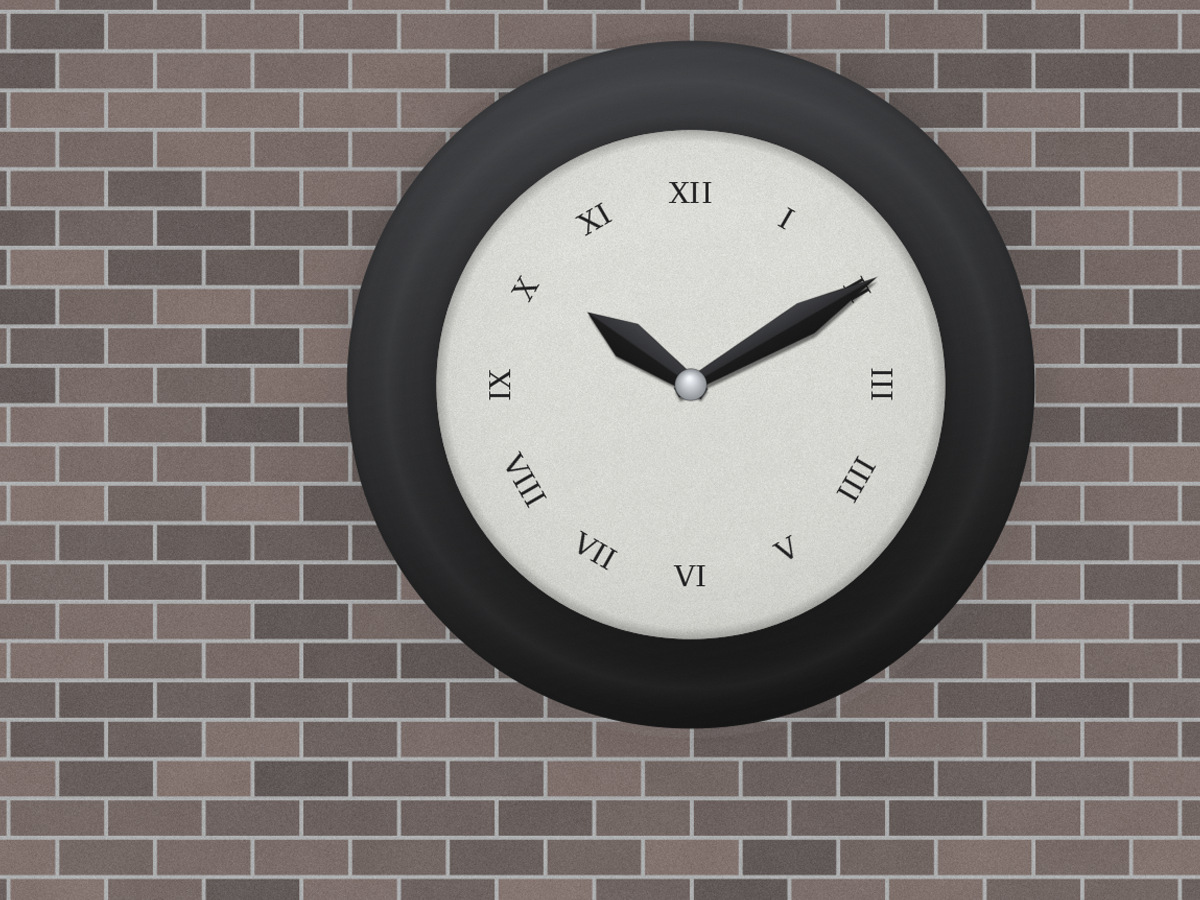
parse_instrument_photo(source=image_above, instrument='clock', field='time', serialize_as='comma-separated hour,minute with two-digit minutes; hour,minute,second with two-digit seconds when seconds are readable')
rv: 10,10
